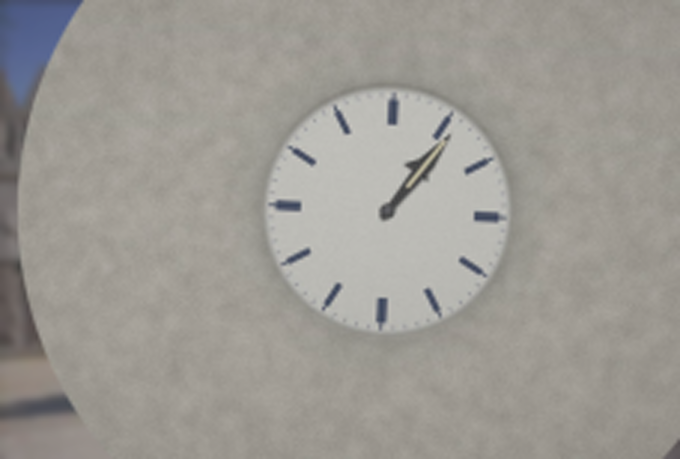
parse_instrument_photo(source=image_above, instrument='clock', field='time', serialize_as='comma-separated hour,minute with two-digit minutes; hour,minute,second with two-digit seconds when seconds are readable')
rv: 1,06
